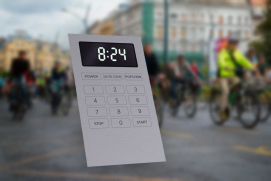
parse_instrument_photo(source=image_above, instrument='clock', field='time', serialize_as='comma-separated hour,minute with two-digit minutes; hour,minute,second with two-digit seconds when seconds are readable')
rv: 8,24
